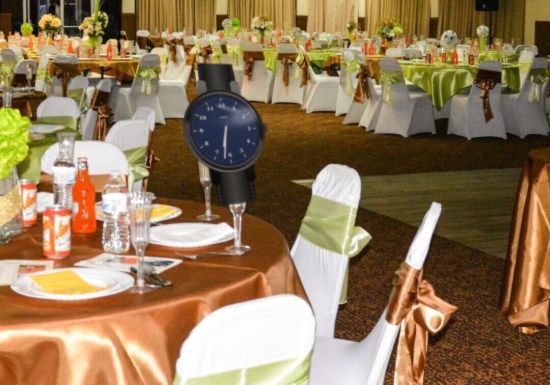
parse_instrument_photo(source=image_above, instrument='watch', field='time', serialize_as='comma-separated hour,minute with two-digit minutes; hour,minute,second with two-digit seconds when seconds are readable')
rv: 6,32
